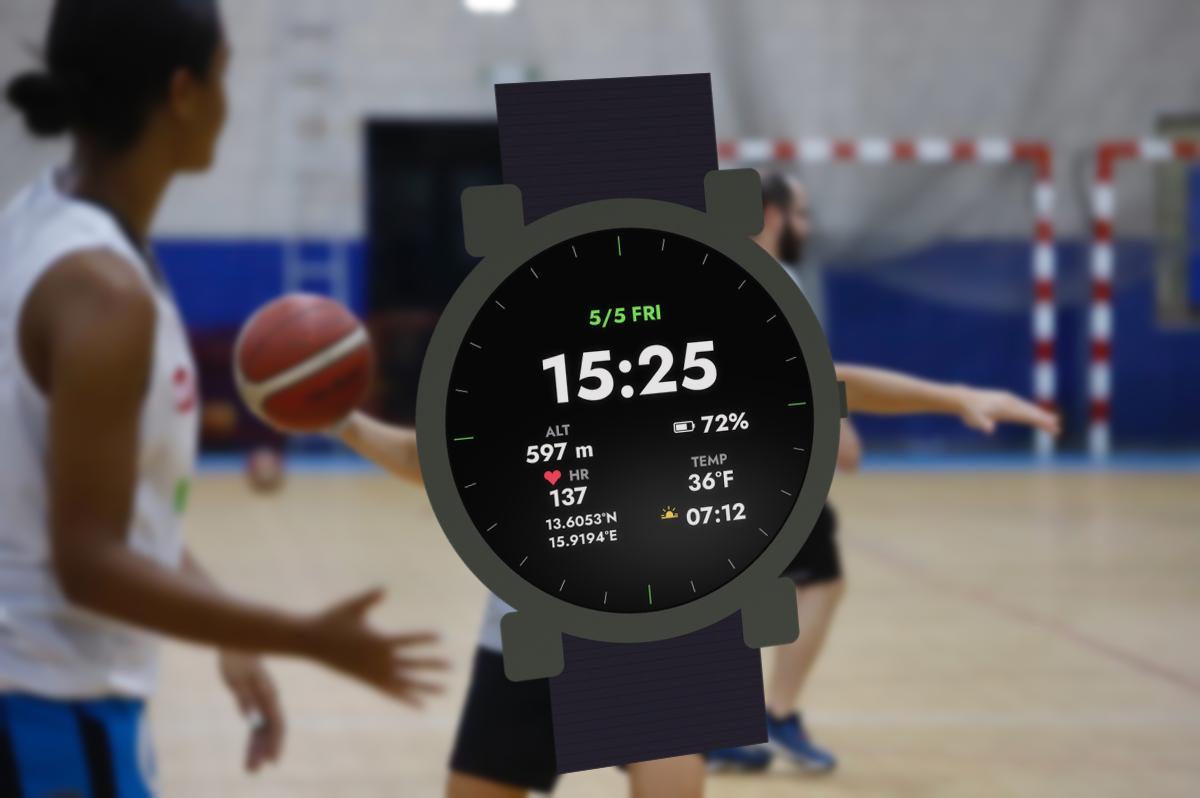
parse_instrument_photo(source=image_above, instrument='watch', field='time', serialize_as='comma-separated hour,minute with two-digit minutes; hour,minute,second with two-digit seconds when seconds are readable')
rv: 15,25
